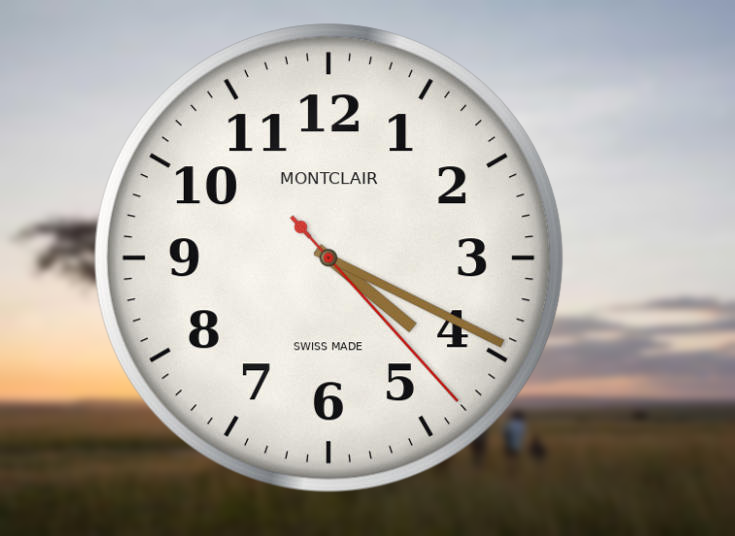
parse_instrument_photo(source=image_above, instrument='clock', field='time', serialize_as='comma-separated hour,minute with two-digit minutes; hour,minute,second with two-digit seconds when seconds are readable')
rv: 4,19,23
